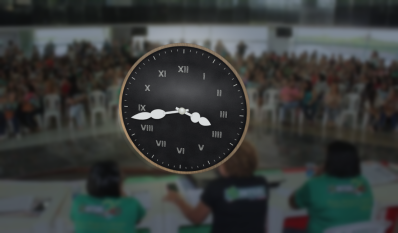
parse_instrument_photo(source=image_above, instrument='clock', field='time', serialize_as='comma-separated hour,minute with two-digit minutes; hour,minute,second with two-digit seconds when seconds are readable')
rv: 3,43
